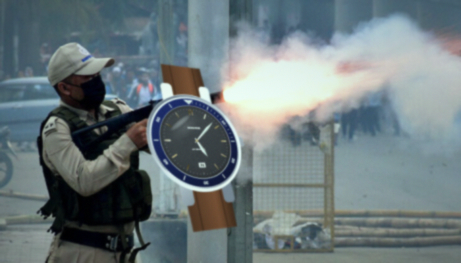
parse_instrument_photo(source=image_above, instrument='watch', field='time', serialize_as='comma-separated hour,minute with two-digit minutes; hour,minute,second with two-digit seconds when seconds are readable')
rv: 5,08
